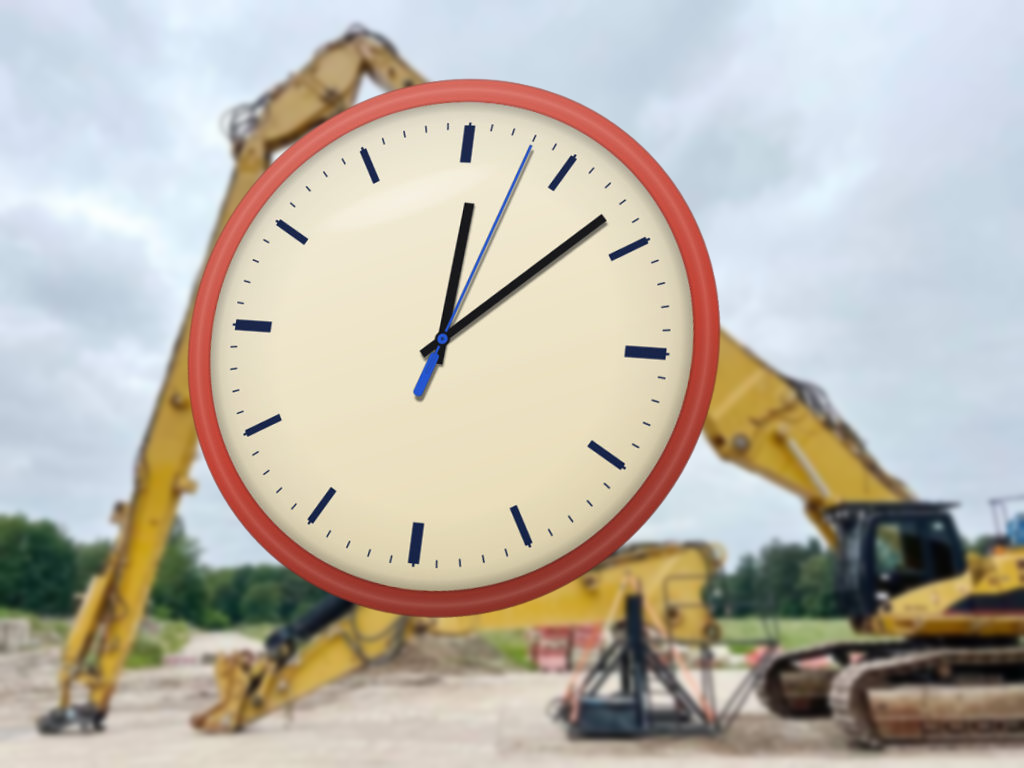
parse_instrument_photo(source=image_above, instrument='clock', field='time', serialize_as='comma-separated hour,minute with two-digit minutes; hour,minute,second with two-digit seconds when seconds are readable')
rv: 12,08,03
